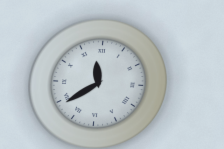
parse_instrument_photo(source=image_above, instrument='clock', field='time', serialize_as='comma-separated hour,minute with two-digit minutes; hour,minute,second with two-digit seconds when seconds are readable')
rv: 11,39
